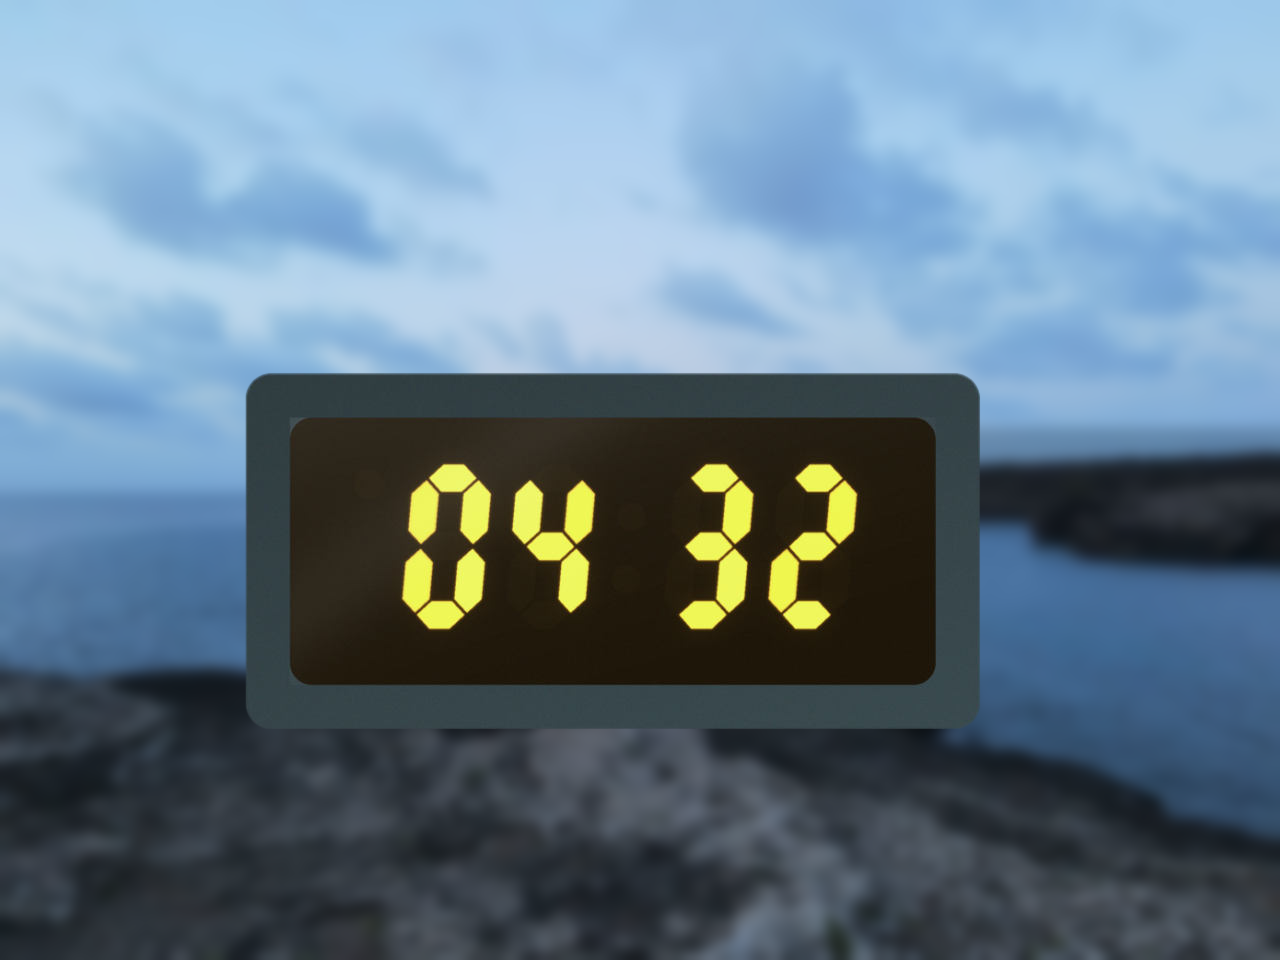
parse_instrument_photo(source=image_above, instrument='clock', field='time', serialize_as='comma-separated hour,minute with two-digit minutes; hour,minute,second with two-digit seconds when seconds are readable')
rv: 4,32
